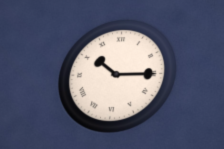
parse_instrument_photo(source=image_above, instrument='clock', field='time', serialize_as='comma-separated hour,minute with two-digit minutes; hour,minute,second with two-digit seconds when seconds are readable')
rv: 10,15
